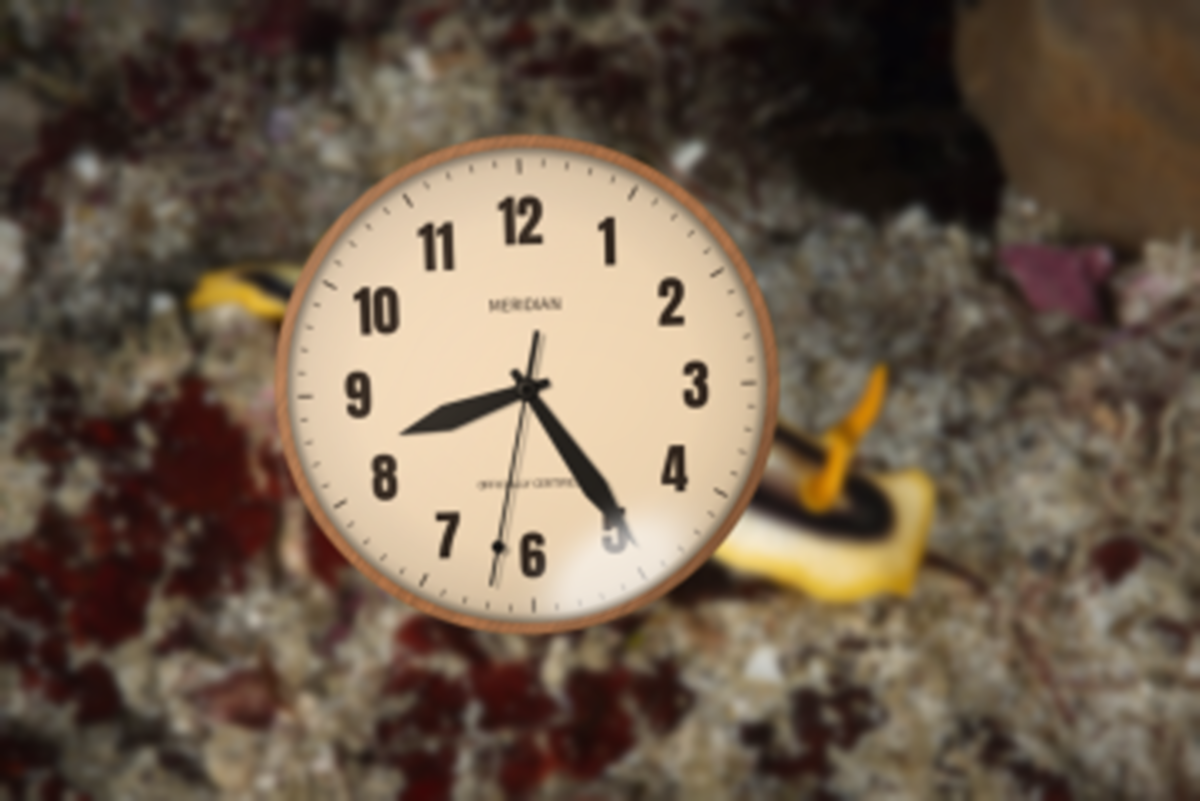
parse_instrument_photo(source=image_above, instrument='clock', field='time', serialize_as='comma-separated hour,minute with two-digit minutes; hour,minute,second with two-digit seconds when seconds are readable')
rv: 8,24,32
